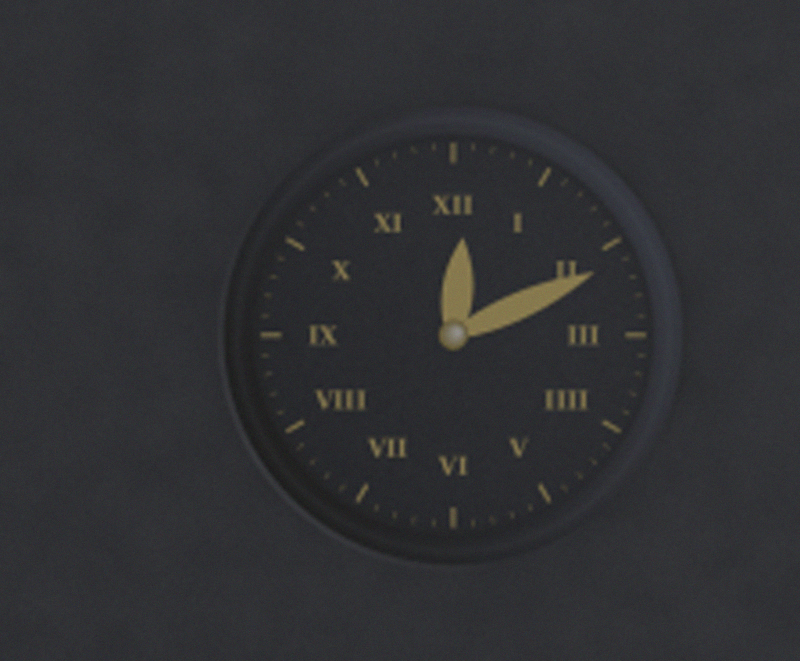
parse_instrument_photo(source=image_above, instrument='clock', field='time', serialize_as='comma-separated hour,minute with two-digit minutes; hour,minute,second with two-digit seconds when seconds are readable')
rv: 12,11
